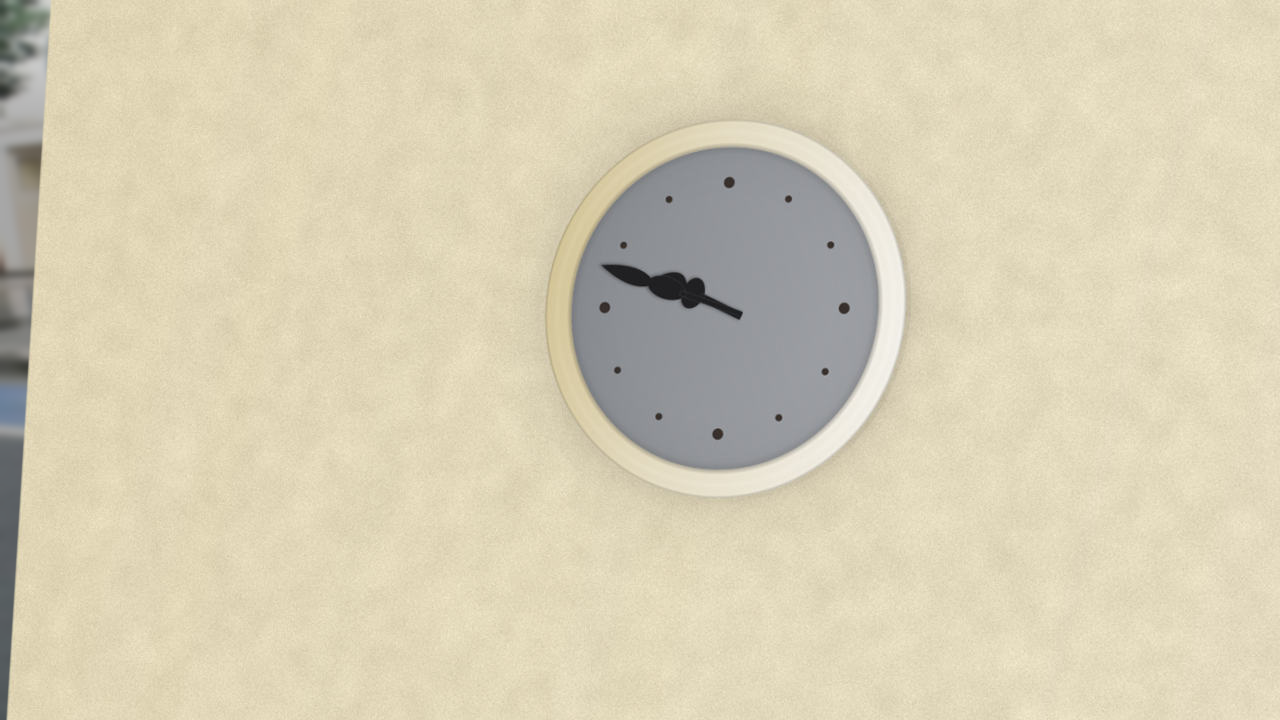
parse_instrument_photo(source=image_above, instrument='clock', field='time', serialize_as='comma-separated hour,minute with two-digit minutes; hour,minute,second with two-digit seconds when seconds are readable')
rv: 9,48
